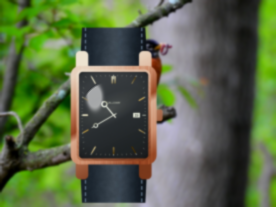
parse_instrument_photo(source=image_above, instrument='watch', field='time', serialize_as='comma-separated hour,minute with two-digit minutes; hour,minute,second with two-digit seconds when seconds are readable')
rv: 10,40
